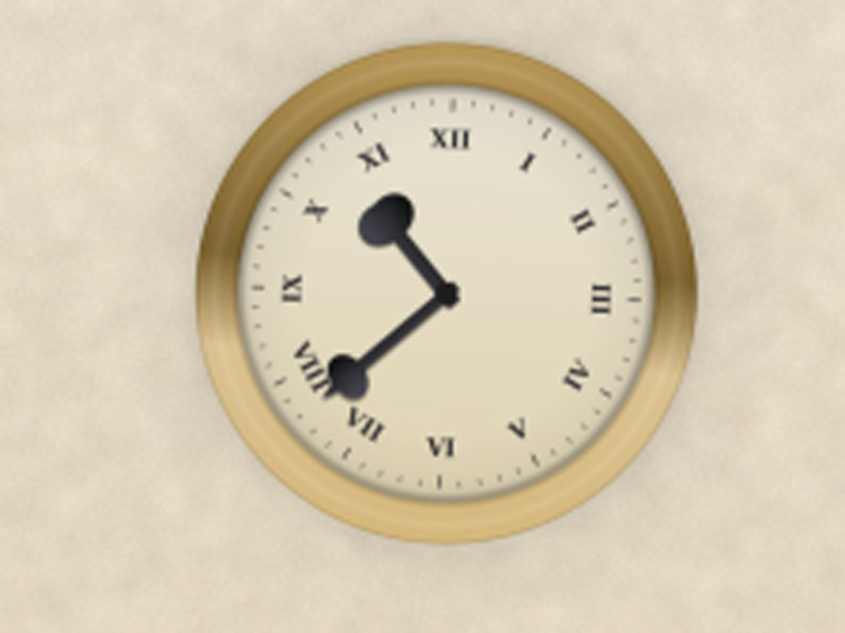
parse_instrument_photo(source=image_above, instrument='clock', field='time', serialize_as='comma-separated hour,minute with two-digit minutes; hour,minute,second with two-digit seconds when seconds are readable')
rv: 10,38
